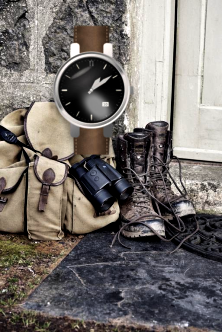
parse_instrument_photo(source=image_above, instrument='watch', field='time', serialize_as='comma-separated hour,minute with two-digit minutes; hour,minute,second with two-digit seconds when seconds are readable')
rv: 1,09
